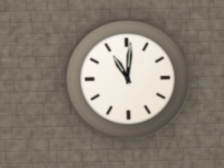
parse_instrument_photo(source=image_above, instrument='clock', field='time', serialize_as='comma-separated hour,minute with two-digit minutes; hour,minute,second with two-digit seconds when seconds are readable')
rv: 11,01
